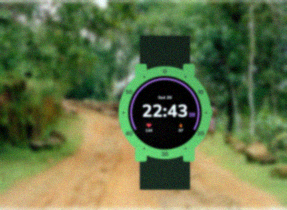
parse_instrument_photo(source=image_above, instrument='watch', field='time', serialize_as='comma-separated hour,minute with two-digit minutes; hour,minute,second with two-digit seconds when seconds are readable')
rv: 22,43
